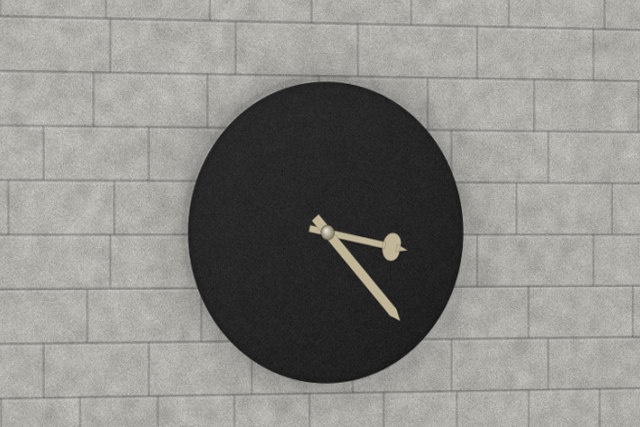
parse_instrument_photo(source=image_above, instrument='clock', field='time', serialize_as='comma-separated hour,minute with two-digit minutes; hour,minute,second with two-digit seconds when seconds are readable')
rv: 3,23
